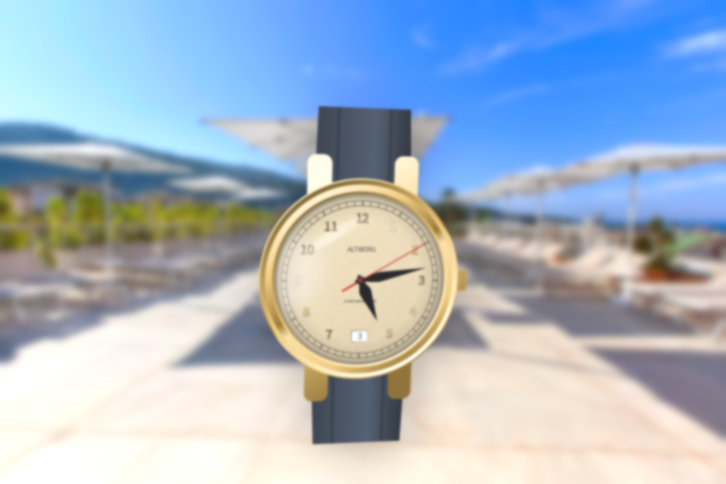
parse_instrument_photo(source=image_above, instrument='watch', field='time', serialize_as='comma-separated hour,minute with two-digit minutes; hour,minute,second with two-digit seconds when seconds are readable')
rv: 5,13,10
